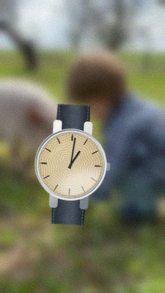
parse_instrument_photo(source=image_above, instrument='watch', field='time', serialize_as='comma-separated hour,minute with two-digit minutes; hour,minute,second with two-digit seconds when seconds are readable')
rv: 1,01
